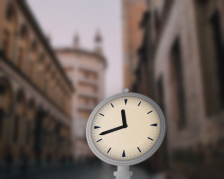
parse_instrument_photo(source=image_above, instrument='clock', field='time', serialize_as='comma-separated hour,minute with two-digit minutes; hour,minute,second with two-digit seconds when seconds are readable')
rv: 11,42
